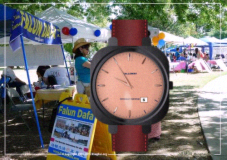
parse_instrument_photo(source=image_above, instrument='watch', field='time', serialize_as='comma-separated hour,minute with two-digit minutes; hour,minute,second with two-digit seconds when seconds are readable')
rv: 9,55
